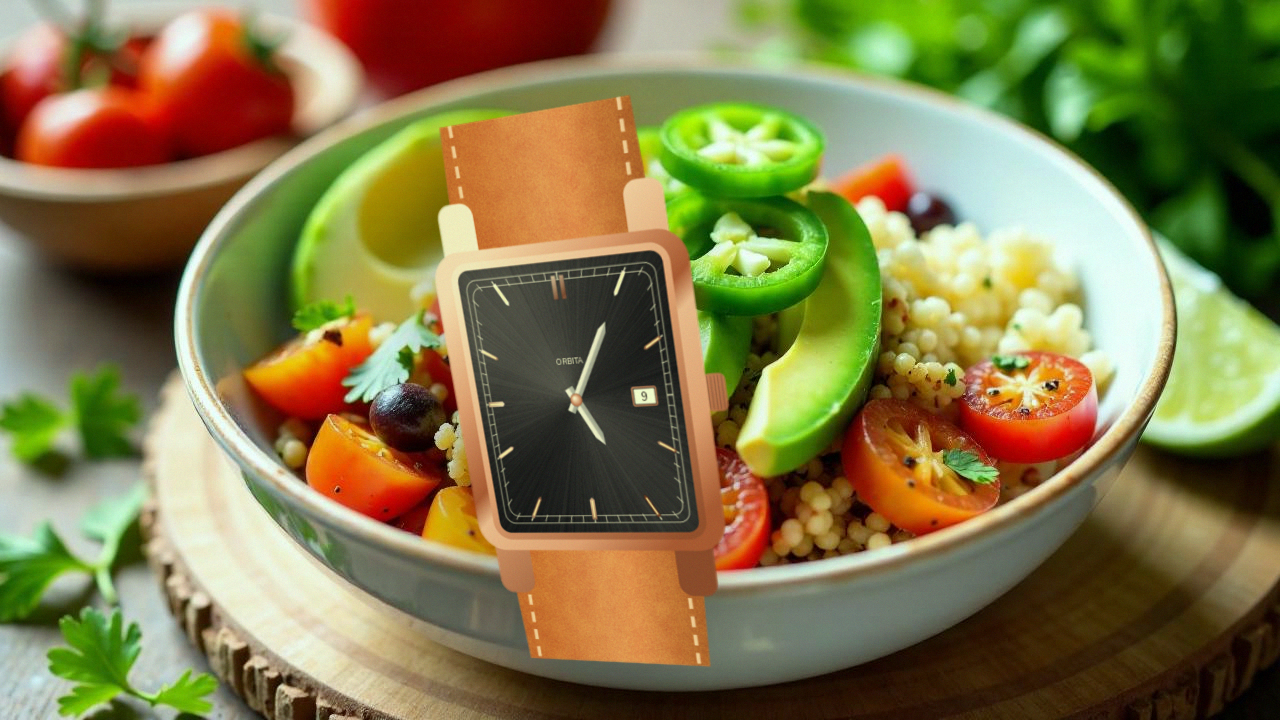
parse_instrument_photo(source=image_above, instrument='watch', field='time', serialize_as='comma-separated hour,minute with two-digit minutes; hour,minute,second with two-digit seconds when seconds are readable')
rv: 5,05
